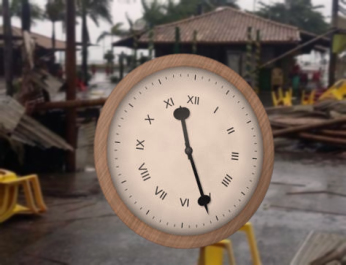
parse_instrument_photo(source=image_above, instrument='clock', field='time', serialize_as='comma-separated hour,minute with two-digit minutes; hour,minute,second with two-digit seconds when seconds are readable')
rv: 11,26
